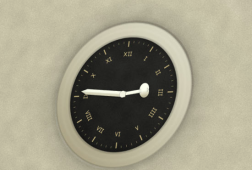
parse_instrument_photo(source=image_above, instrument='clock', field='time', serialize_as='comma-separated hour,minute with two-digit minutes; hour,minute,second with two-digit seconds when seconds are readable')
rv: 2,46
